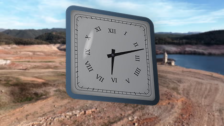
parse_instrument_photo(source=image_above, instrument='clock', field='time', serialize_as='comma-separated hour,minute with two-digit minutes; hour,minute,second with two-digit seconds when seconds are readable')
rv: 6,12
